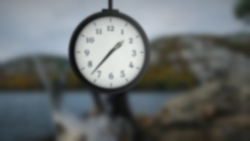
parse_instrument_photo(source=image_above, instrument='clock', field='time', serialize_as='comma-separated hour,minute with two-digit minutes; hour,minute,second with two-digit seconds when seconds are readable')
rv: 1,37
